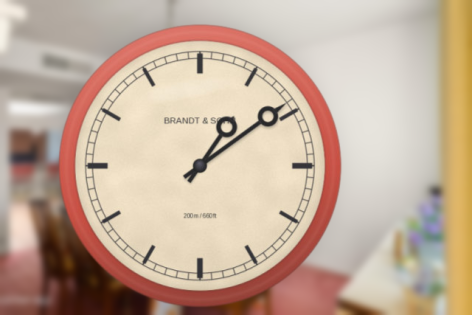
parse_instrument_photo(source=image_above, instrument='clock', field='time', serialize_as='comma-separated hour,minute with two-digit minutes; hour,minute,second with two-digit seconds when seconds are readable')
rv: 1,09
